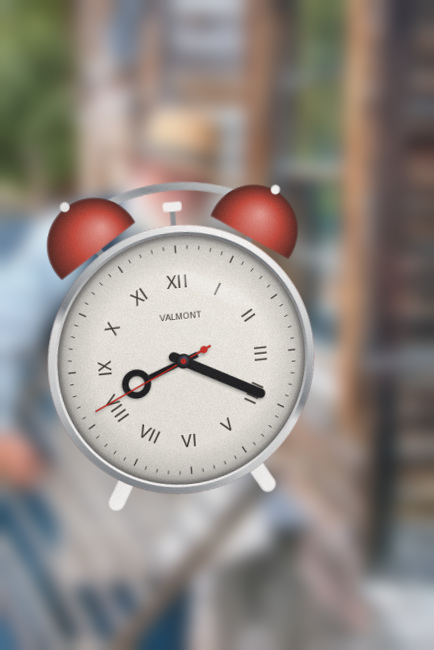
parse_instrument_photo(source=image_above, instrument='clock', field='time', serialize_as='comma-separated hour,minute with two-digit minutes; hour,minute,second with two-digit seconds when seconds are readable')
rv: 8,19,41
